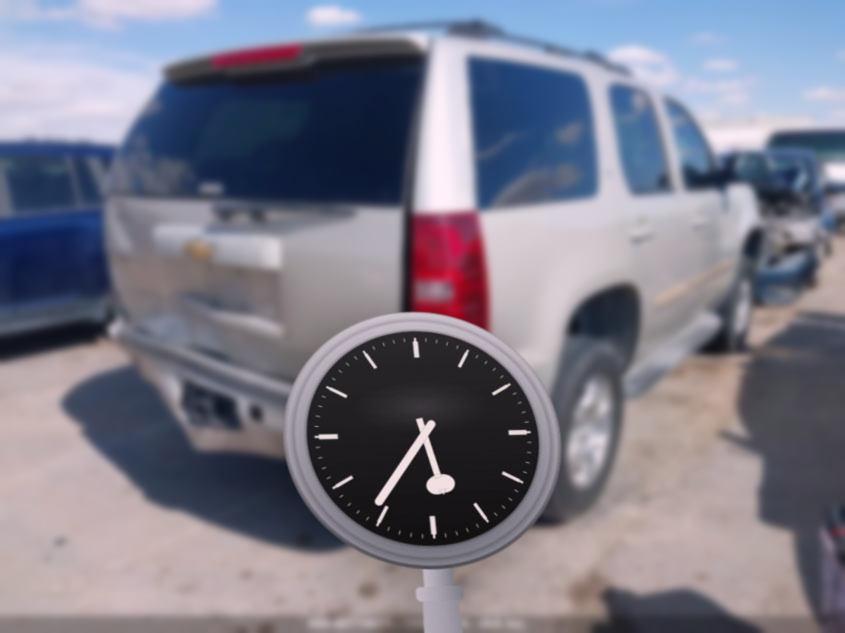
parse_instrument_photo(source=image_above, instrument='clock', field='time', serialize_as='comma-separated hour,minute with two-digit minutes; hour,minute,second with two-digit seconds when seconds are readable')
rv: 5,36
